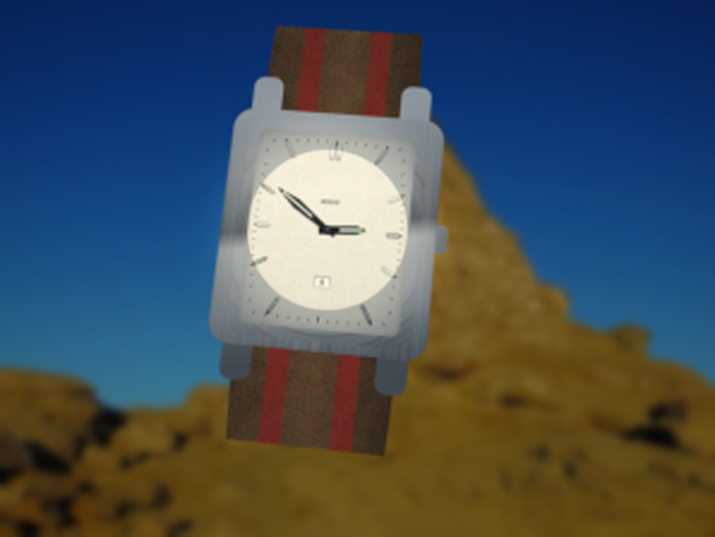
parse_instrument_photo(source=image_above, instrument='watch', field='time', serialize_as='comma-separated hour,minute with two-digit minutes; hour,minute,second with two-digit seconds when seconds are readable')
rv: 2,51
